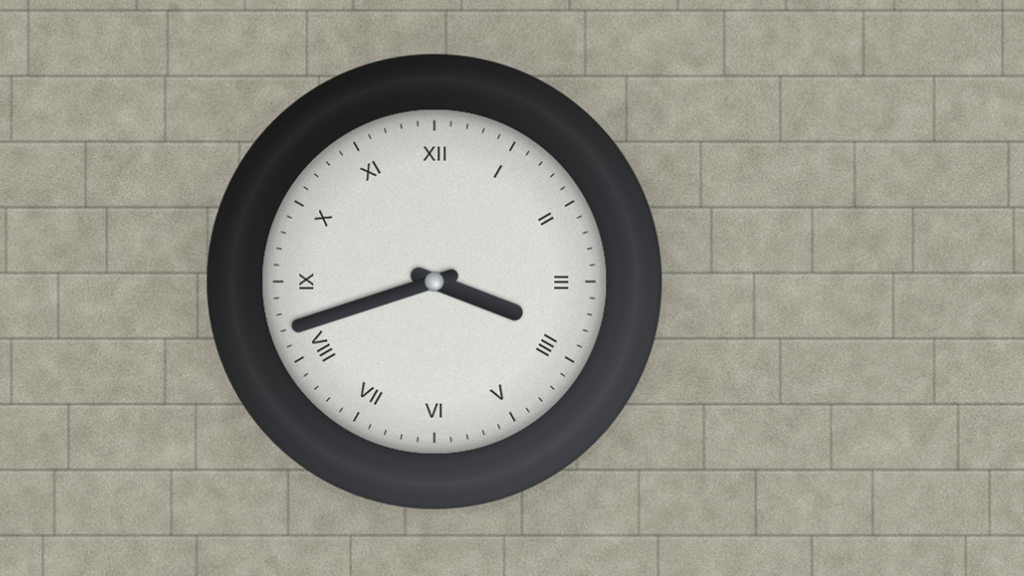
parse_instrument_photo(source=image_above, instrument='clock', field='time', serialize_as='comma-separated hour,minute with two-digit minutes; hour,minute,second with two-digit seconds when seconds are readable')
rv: 3,42
